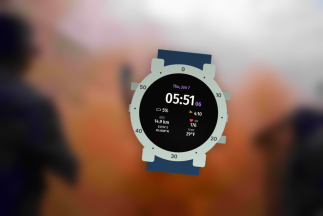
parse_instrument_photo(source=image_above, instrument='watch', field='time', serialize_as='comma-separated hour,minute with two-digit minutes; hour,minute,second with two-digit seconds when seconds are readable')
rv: 5,51
